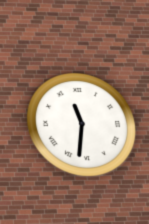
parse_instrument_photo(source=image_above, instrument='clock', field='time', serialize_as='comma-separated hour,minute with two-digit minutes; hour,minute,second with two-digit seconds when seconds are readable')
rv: 11,32
